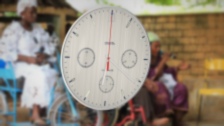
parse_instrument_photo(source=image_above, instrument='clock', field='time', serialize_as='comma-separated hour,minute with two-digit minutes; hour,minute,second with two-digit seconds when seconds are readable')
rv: 6,21
